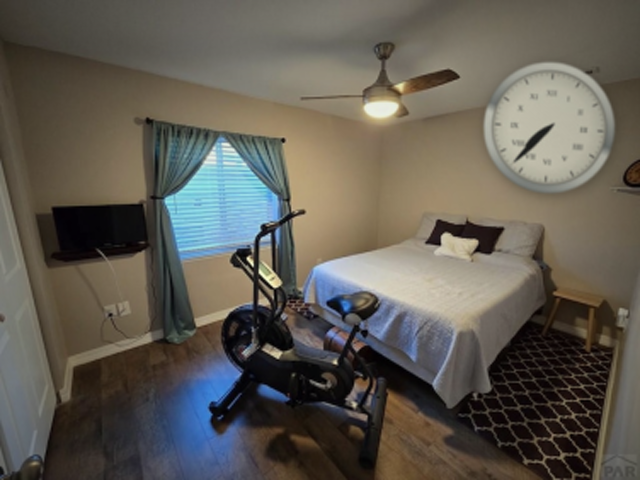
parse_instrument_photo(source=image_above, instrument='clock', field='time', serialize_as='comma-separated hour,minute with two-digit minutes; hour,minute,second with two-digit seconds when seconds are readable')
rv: 7,37
